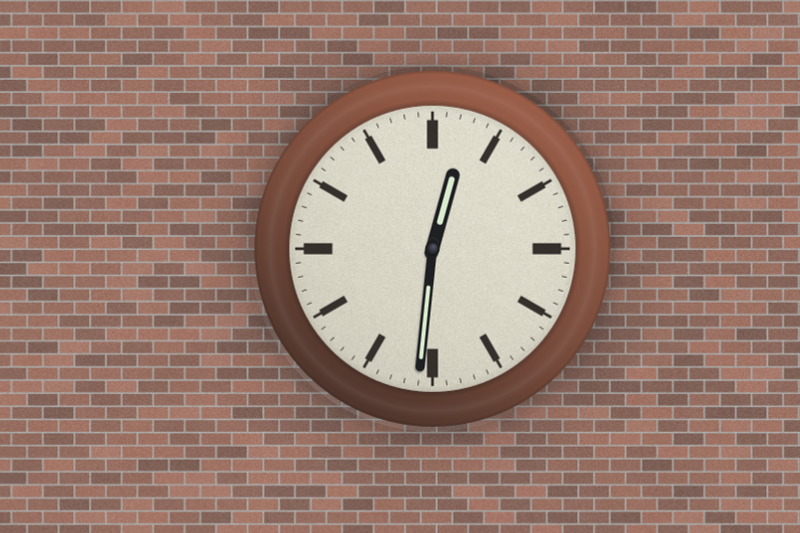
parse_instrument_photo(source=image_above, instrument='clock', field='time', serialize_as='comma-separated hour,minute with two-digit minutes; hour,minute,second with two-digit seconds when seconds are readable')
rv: 12,31
